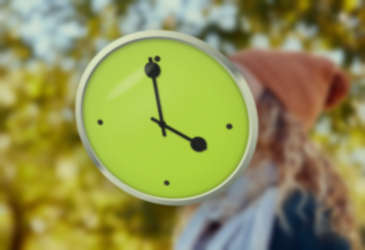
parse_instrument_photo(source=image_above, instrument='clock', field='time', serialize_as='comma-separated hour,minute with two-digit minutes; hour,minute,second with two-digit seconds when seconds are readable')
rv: 3,59
